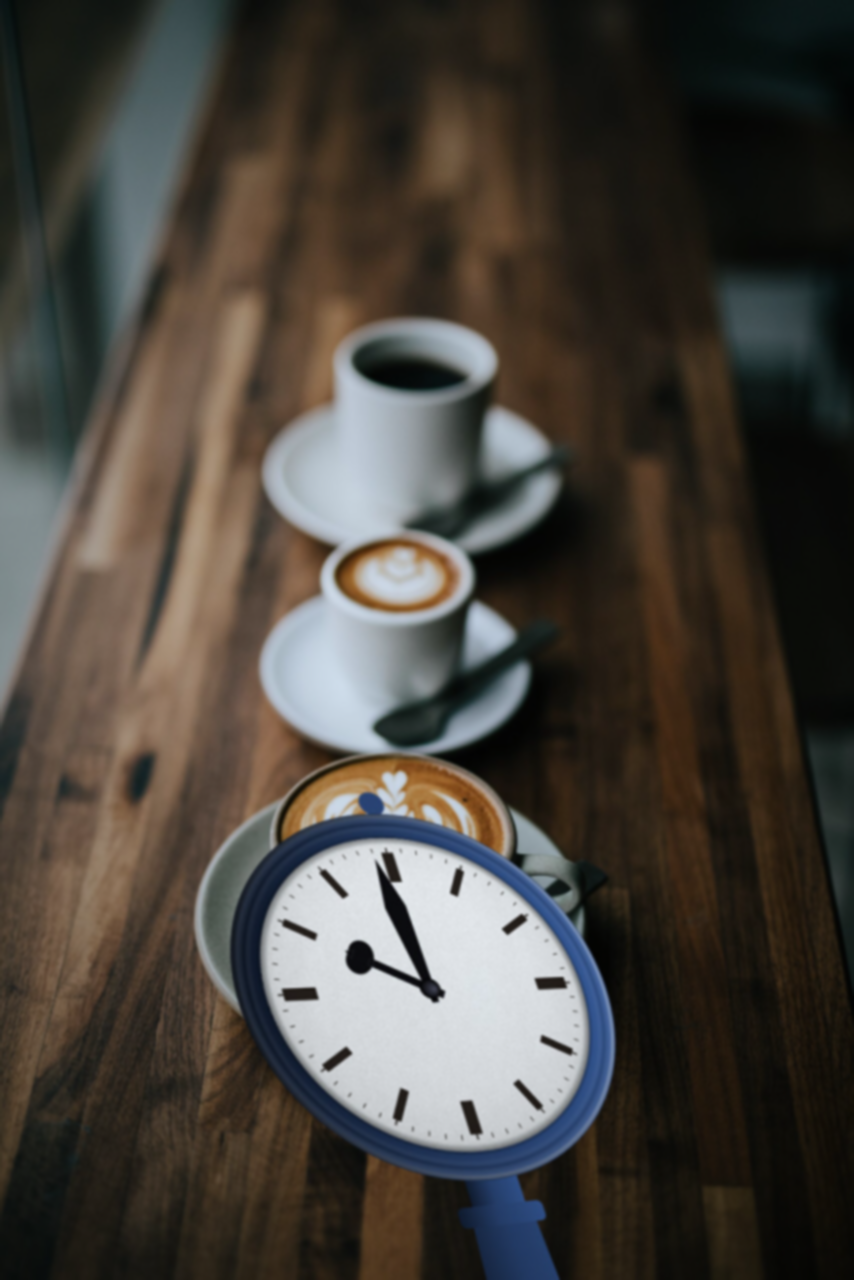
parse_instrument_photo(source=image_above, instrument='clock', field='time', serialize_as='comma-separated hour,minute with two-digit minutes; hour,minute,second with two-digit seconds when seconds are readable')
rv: 9,59
